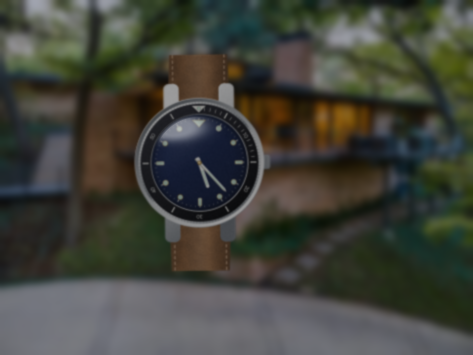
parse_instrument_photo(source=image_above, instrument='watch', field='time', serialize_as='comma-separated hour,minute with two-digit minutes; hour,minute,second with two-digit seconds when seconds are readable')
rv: 5,23
